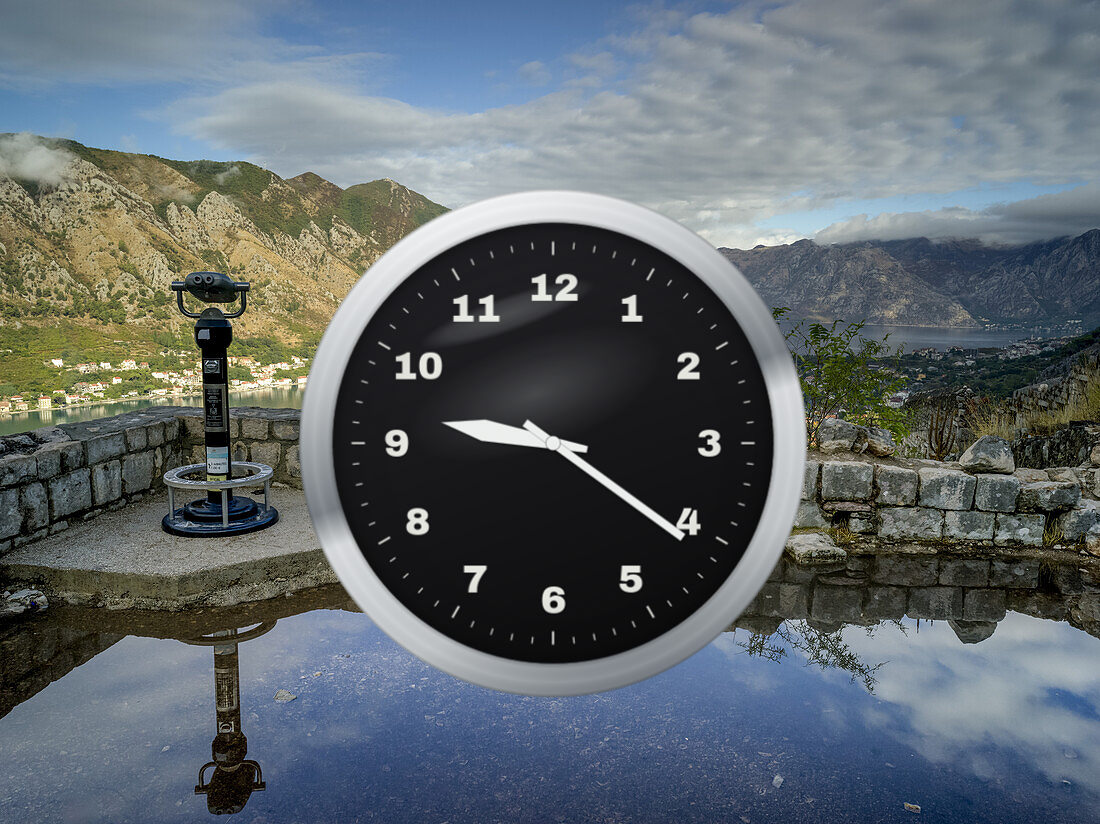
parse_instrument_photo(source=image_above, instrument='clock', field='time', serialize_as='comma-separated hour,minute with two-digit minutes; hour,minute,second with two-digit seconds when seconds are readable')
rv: 9,21
